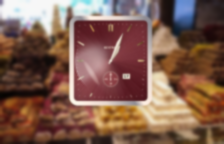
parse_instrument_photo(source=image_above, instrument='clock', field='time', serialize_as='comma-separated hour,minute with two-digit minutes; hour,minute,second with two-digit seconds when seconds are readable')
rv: 1,04
